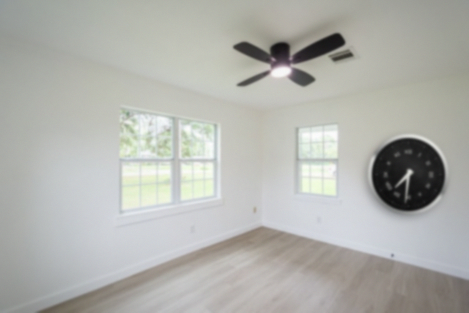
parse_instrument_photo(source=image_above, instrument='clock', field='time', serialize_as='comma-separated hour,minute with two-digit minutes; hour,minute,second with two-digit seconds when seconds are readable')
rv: 7,31
